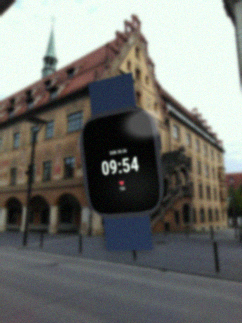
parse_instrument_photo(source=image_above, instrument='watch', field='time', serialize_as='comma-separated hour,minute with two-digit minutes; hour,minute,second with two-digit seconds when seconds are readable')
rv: 9,54
